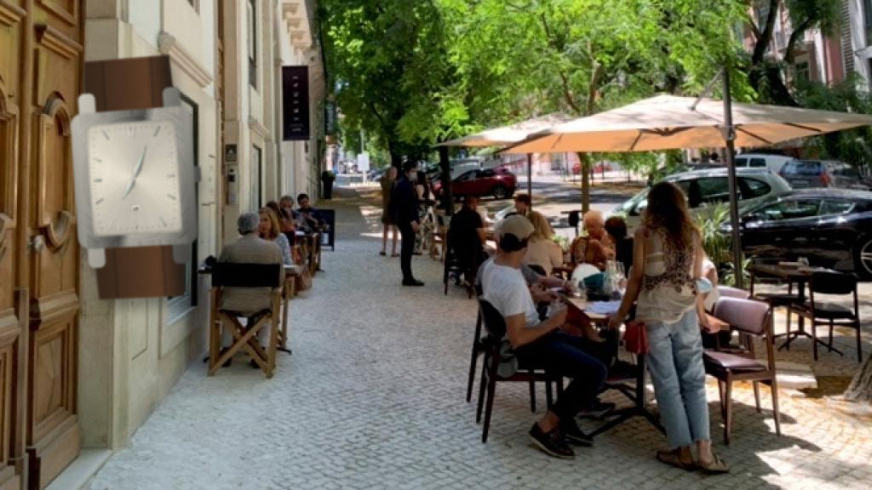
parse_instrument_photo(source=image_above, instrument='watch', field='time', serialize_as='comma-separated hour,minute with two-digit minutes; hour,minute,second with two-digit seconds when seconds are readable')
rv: 7,04
